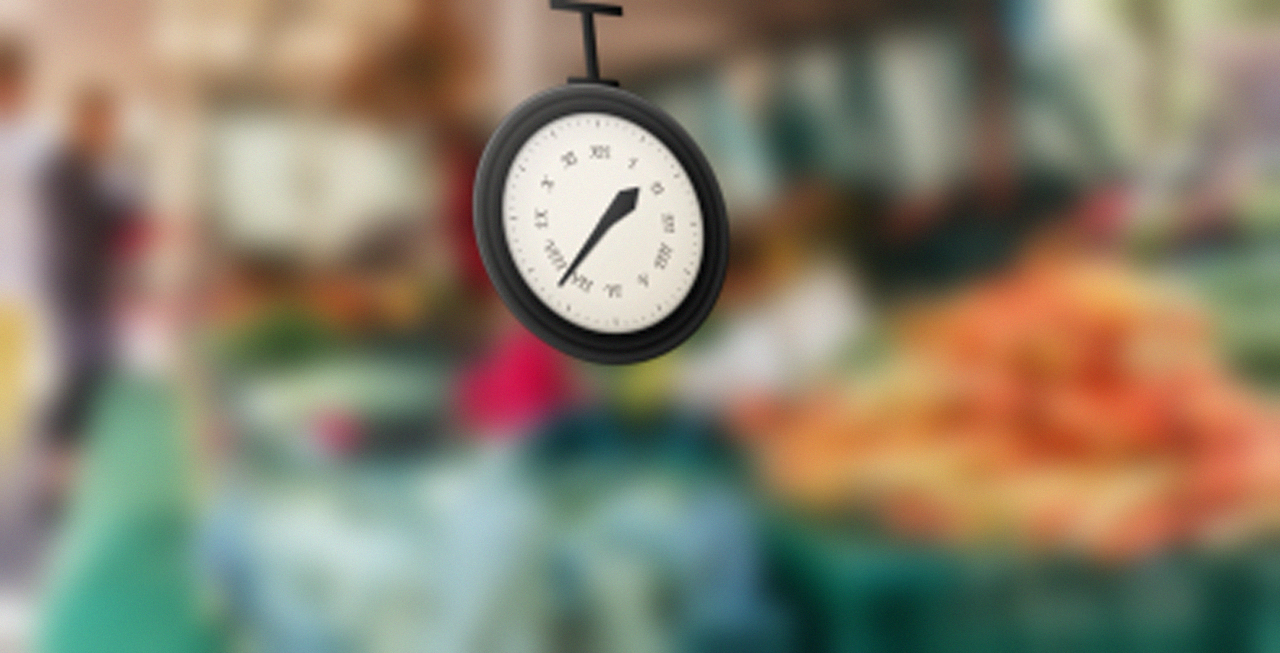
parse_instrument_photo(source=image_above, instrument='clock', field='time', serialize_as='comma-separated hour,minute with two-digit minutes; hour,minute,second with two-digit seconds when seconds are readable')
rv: 1,37
